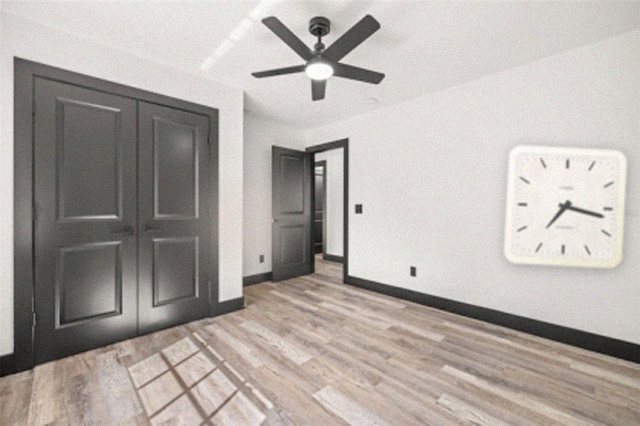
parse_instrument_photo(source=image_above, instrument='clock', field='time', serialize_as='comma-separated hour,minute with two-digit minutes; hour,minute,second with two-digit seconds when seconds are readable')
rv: 7,17
